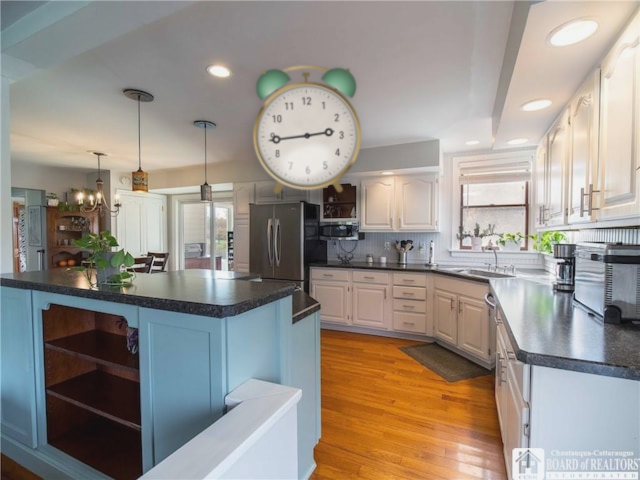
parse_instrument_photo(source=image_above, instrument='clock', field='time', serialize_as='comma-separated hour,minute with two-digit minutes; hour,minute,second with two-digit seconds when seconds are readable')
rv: 2,44
